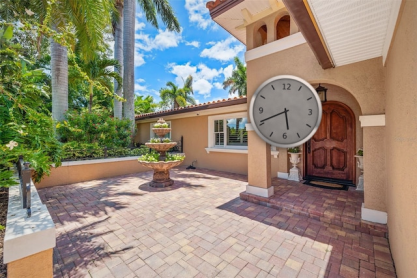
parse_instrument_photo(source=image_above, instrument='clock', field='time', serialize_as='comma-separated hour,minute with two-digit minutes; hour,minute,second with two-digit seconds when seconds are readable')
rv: 5,41
